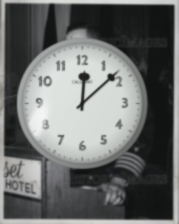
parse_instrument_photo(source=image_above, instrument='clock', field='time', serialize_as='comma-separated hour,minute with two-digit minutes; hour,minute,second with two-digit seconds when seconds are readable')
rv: 12,08
